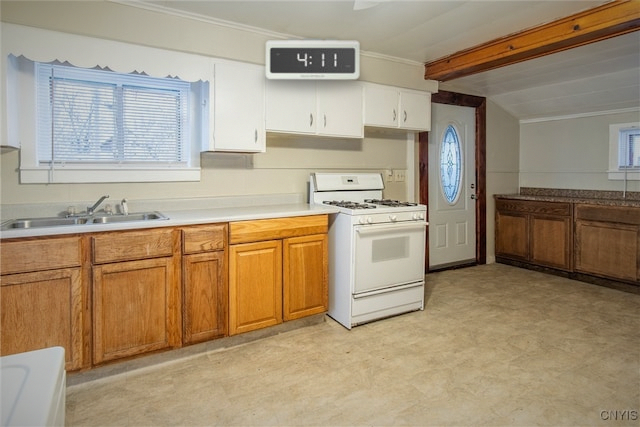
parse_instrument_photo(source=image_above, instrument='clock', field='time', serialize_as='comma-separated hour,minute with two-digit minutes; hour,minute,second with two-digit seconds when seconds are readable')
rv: 4,11
